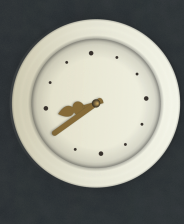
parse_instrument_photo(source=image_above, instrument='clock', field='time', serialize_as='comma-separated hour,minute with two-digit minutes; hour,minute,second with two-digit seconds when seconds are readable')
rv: 8,40
